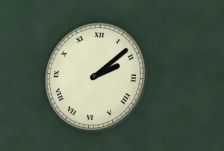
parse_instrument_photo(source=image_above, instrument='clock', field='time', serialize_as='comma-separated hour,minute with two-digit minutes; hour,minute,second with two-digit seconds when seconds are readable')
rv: 2,08
